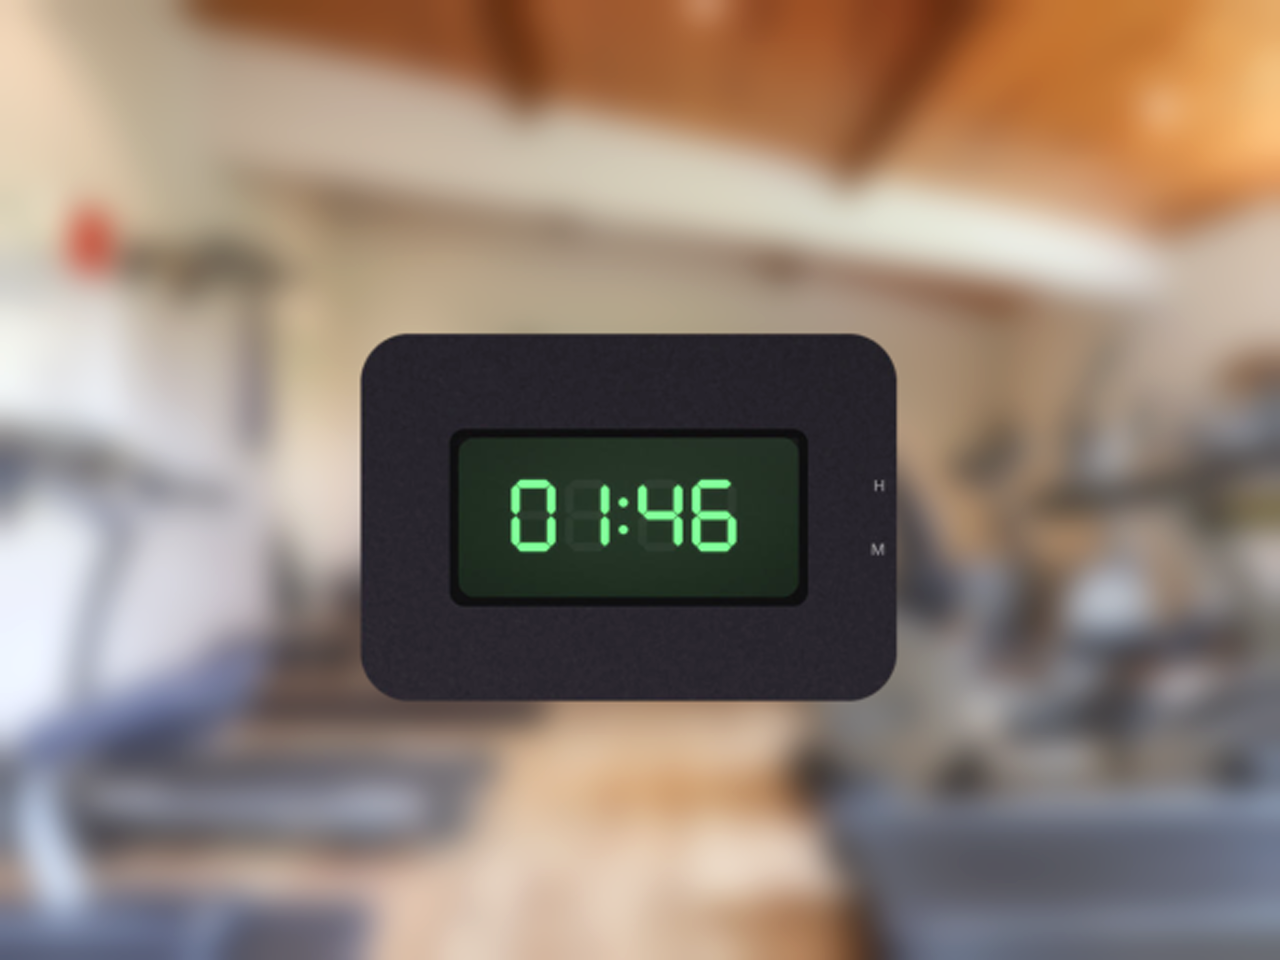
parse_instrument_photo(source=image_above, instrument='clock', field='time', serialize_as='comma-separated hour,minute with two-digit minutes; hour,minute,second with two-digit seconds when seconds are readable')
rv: 1,46
